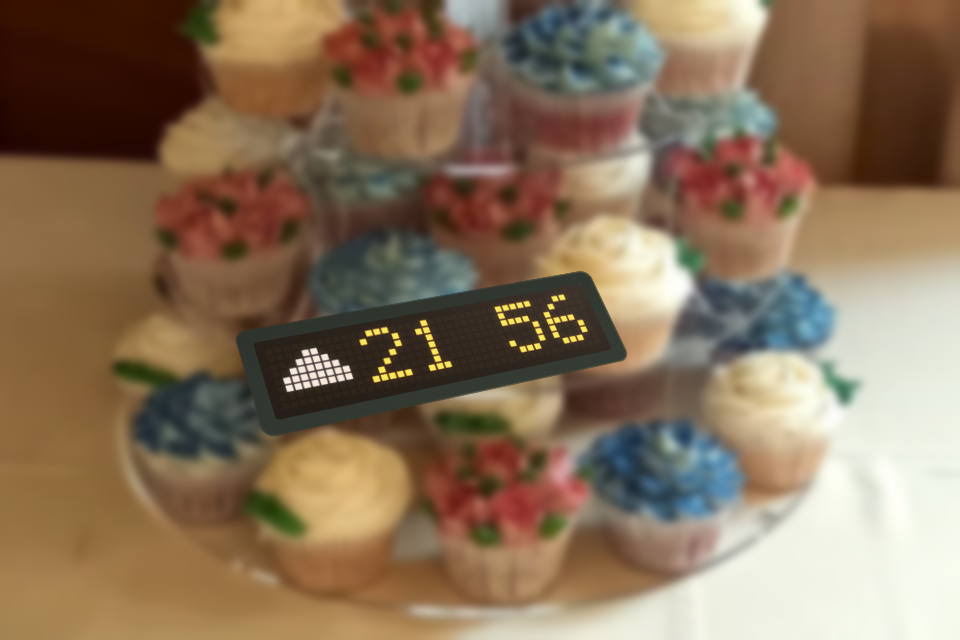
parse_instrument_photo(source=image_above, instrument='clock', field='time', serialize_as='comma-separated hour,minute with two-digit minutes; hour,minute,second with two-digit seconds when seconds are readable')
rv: 21,56
